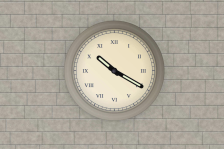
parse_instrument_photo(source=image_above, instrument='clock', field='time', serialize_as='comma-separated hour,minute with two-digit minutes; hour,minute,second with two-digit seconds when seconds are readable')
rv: 10,20
